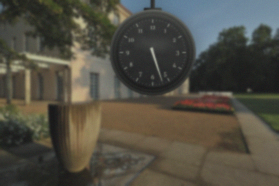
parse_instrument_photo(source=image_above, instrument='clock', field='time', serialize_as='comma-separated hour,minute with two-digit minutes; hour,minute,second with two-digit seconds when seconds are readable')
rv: 5,27
